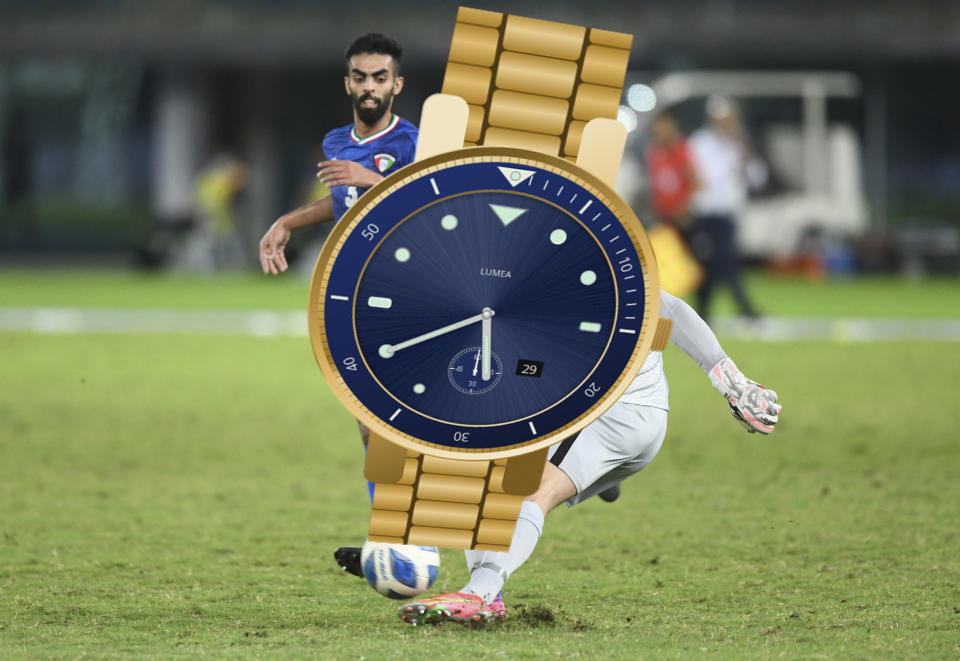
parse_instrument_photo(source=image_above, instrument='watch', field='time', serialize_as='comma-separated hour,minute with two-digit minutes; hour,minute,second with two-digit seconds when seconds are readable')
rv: 5,40
